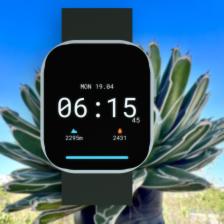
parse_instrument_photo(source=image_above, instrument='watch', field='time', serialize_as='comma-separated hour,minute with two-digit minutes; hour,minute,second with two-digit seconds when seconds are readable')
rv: 6,15
